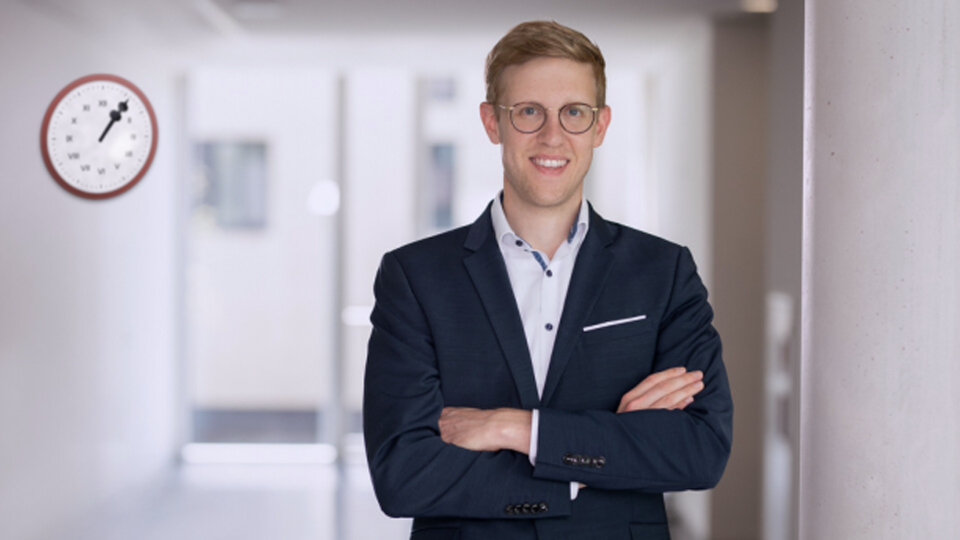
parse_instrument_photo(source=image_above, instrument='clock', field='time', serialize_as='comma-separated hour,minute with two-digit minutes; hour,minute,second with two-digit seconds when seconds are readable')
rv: 1,06
